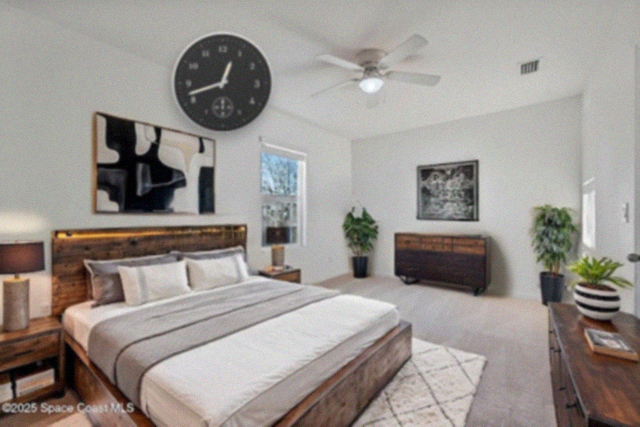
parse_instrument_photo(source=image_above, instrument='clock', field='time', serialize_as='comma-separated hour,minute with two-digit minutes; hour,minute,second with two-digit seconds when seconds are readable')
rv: 12,42
